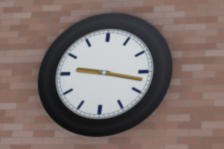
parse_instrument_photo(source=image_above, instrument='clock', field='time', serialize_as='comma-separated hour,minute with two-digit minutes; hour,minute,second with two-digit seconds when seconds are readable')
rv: 9,17
